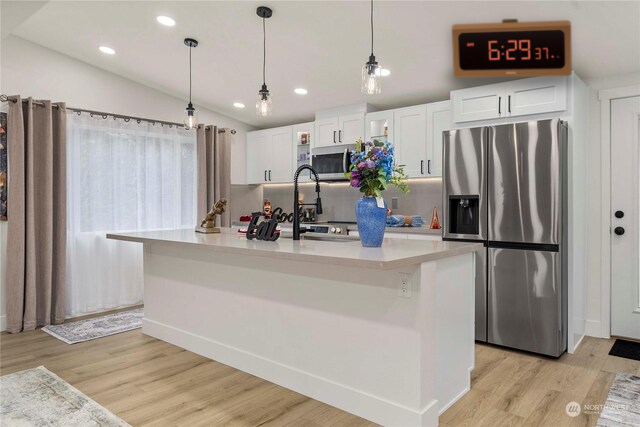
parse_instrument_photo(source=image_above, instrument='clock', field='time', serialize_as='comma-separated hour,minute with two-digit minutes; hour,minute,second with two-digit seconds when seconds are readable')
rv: 6,29,37
